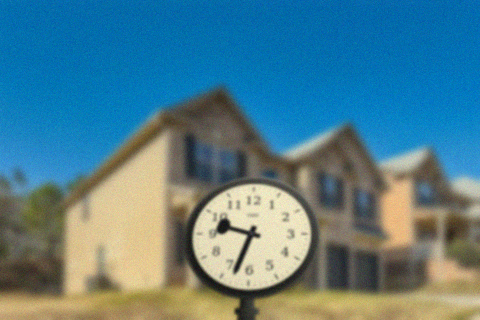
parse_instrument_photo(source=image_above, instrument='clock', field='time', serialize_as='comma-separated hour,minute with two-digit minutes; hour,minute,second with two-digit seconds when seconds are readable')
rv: 9,33
